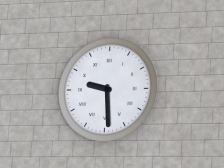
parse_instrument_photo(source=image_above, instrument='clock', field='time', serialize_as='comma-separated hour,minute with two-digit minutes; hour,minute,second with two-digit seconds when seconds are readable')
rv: 9,29
